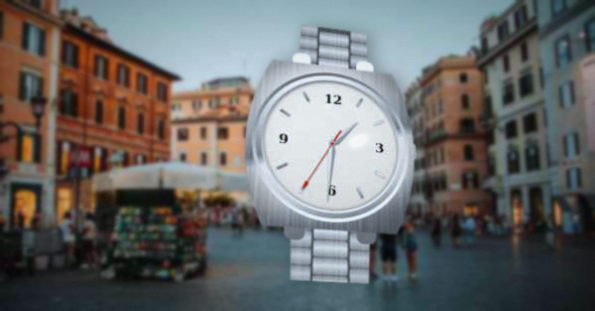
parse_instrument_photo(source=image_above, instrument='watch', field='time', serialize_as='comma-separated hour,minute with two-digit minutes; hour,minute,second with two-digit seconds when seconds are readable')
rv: 1,30,35
